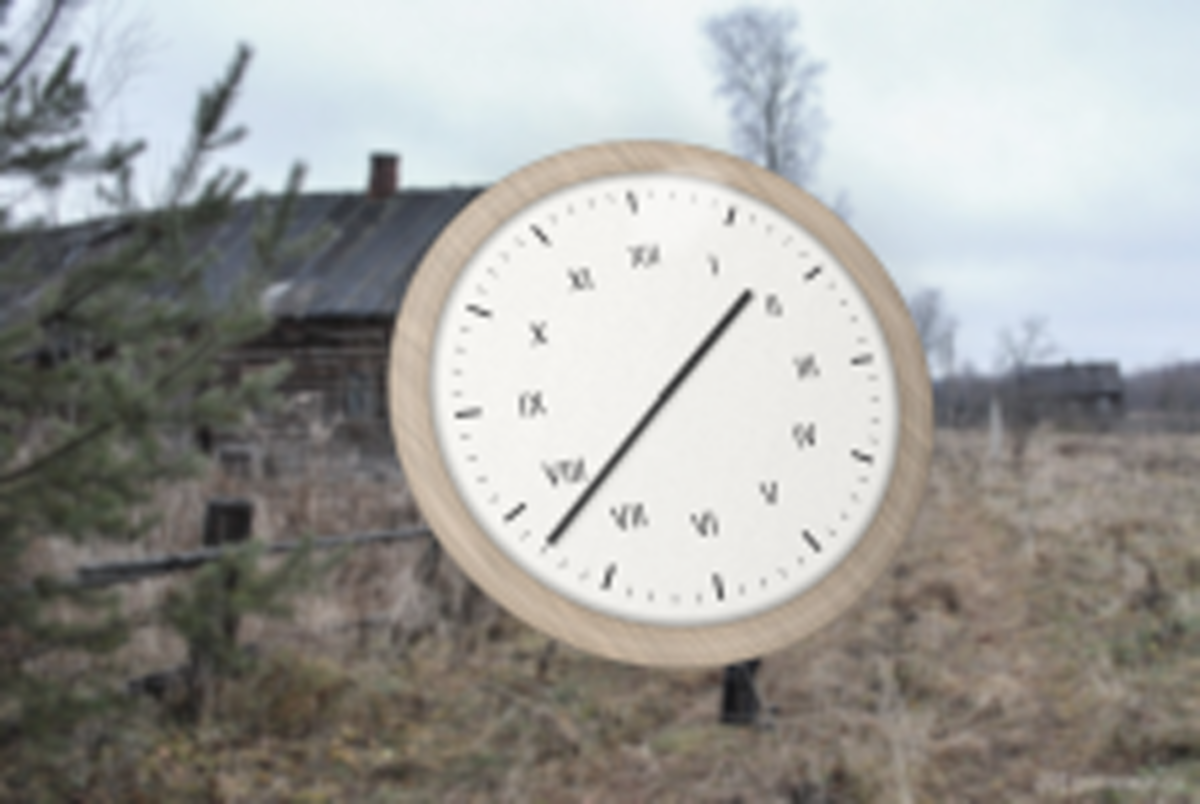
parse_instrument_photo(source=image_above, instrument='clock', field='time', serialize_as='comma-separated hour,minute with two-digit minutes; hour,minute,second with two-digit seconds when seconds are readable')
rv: 1,38
